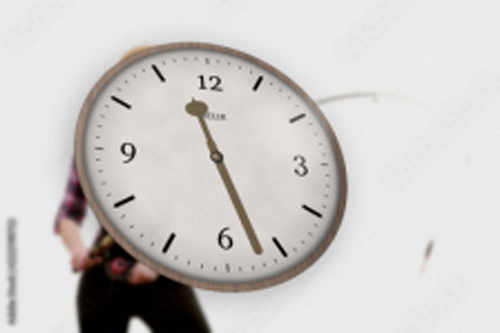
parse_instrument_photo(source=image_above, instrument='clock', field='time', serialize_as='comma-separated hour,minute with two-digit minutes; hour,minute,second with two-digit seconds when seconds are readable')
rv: 11,27
